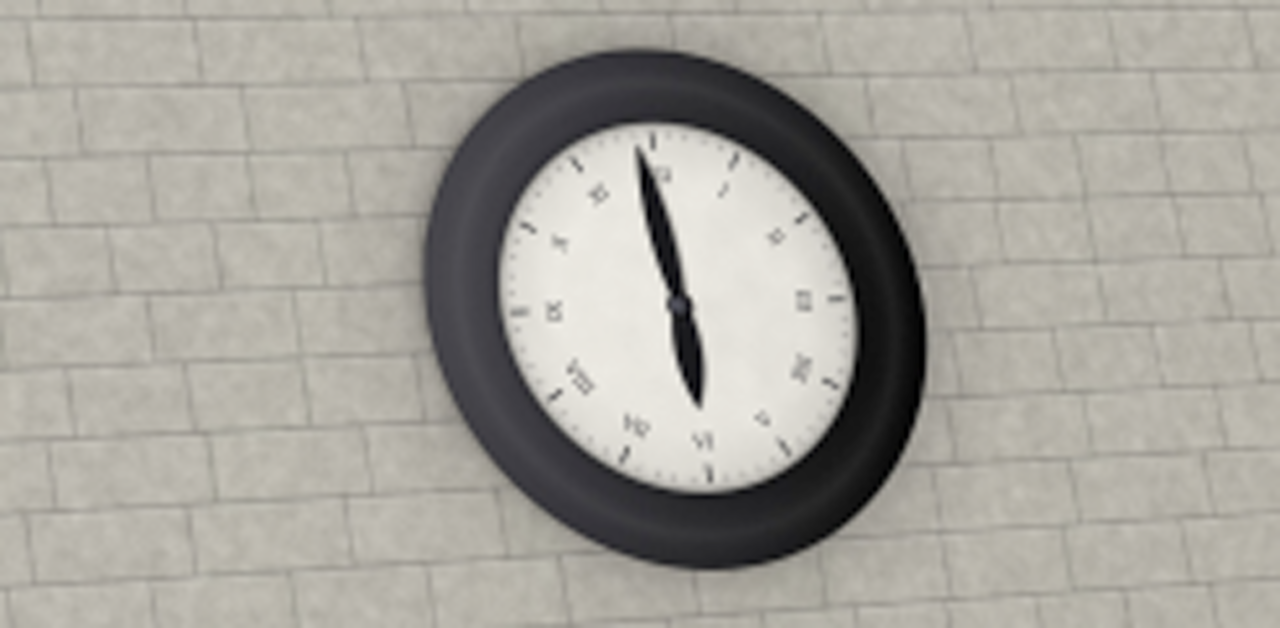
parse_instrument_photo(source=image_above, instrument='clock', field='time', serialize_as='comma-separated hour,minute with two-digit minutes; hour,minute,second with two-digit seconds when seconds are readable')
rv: 5,59
